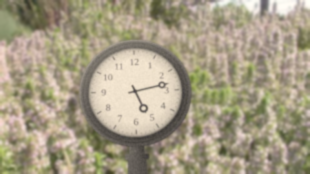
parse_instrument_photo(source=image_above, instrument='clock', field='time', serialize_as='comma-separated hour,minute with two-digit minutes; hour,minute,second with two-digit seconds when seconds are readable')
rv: 5,13
